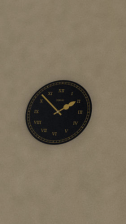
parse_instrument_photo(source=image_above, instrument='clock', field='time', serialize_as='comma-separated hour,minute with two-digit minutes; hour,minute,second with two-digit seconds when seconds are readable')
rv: 1,52
